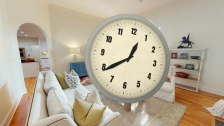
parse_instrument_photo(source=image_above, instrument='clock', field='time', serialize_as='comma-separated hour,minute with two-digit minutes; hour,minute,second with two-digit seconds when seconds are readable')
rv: 12,39
